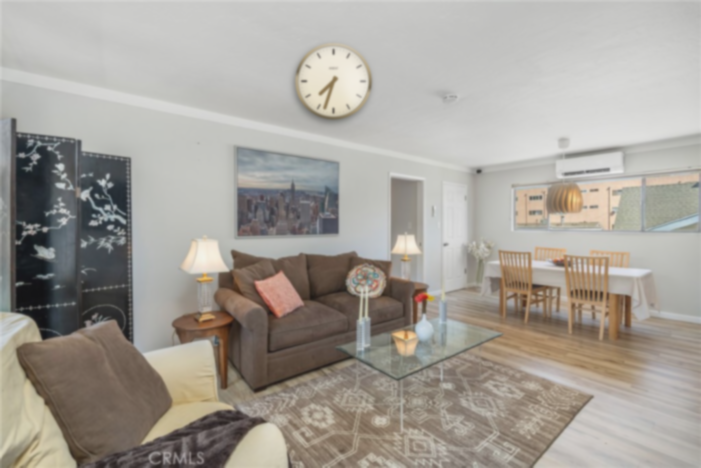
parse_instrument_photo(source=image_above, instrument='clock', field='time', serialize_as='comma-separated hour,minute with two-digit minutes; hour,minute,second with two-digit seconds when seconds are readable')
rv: 7,33
